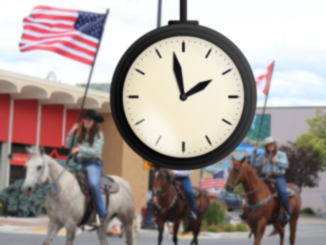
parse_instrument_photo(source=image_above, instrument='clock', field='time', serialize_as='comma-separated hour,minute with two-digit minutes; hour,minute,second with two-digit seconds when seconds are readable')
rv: 1,58
